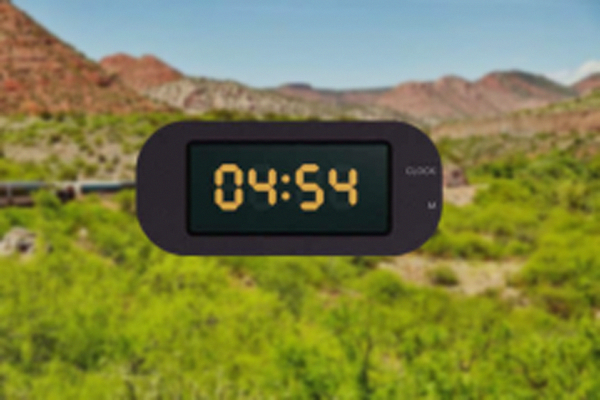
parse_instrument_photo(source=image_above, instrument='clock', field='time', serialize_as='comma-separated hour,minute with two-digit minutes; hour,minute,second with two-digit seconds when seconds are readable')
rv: 4,54
